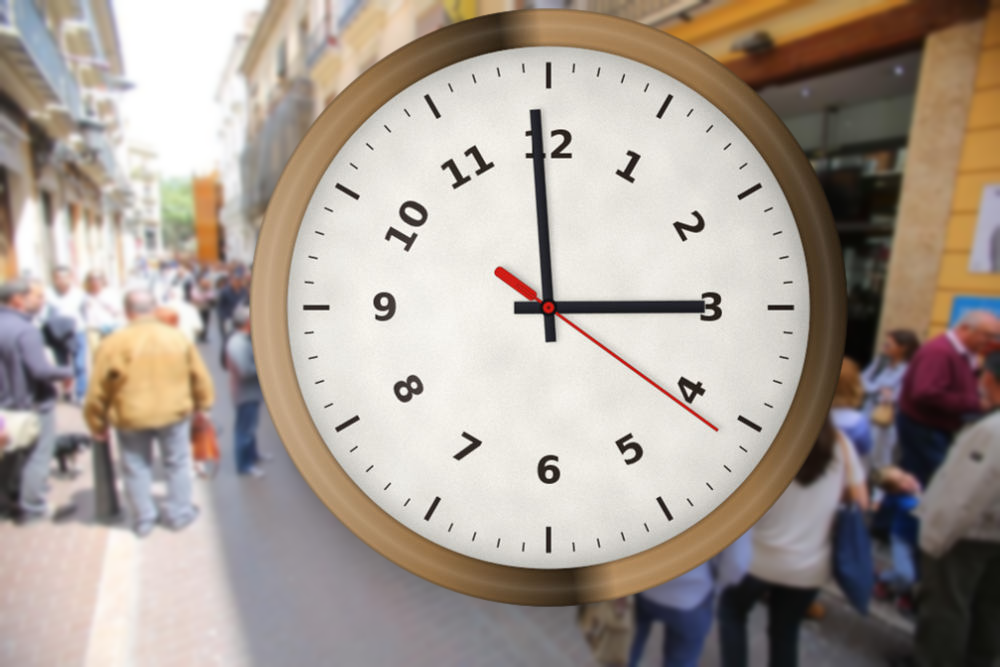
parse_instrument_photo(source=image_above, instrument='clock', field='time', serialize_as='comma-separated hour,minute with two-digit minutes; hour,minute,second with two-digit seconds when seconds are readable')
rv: 2,59,21
